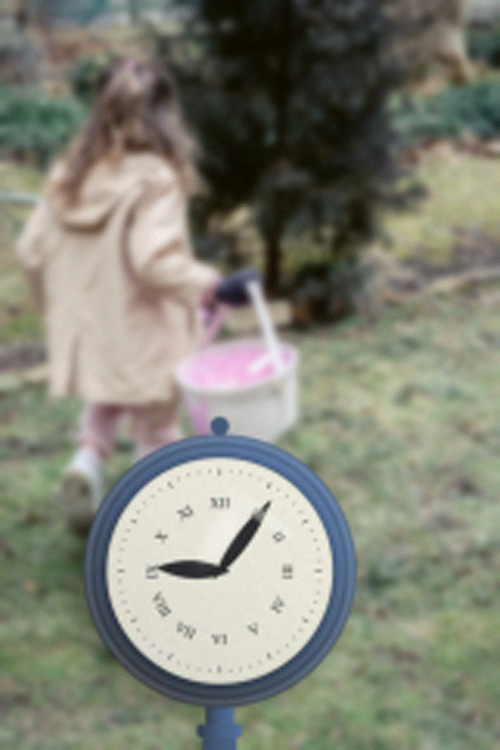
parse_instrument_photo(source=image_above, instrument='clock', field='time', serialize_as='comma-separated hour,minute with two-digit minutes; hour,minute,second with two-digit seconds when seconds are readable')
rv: 9,06
